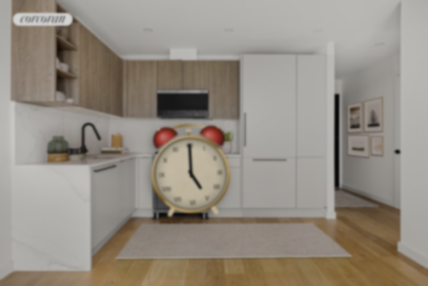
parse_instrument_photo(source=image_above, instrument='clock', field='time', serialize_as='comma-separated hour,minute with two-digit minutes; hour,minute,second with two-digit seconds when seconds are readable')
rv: 5,00
